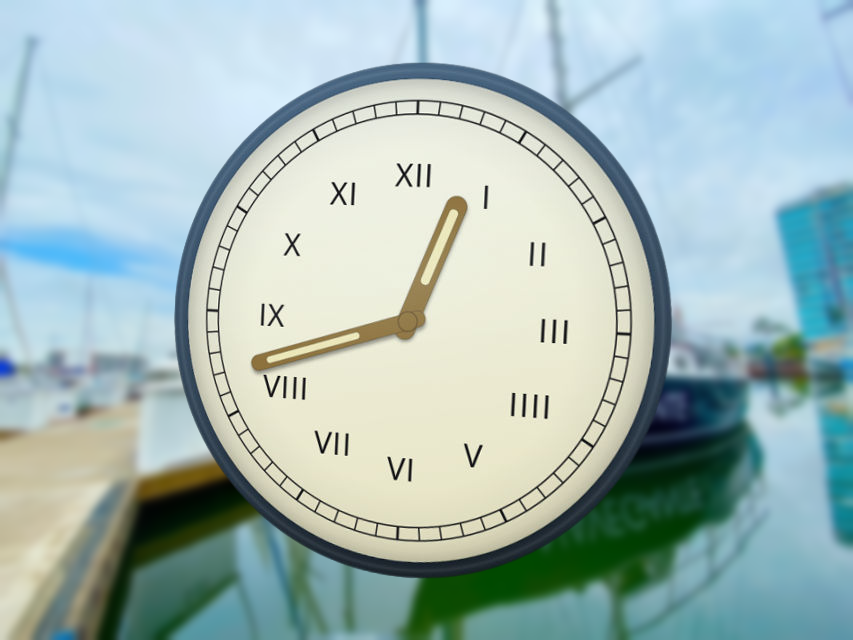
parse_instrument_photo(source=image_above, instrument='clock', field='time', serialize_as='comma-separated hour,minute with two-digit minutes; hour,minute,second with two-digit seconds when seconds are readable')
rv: 12,42
